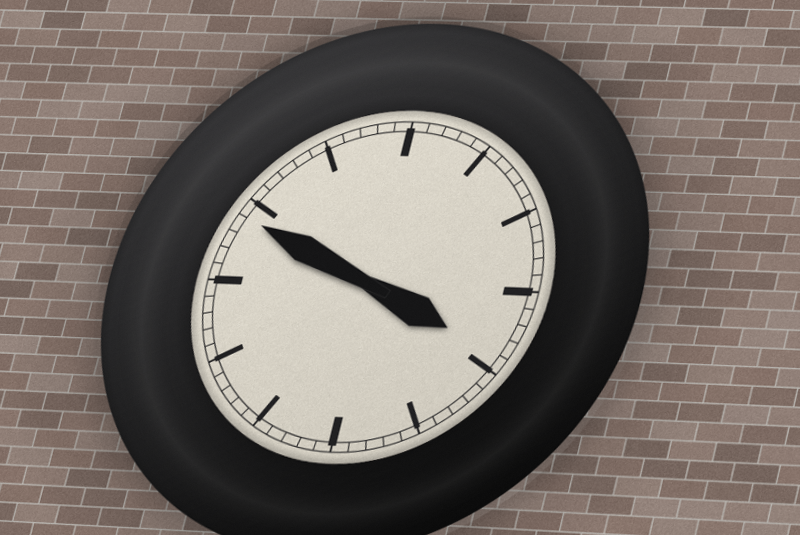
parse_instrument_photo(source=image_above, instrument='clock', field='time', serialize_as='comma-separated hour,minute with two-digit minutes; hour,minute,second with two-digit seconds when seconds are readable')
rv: 3,49
